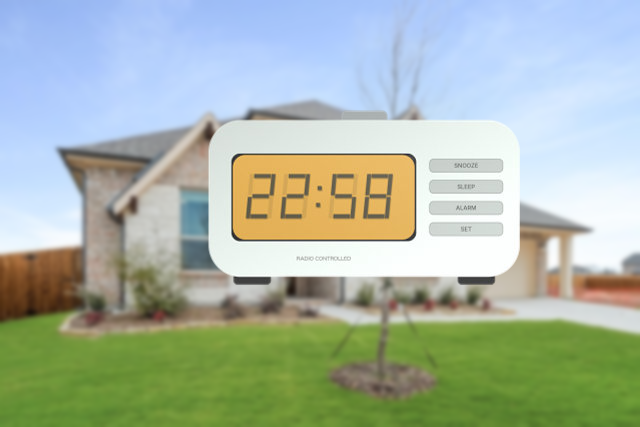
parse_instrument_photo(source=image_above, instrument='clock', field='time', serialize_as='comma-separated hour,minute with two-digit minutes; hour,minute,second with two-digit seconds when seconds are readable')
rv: 22,58
